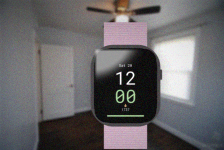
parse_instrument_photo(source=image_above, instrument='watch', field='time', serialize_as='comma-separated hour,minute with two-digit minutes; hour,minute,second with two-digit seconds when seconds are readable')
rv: 12,00
